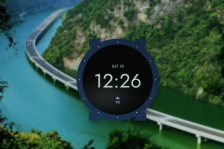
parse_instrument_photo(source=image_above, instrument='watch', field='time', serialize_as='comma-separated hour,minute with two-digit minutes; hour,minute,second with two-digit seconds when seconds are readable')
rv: 12,26
